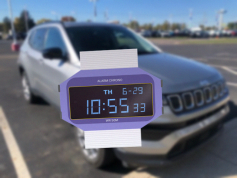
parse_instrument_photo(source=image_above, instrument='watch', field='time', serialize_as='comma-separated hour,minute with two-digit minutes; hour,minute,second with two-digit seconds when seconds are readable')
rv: 10,55,33
